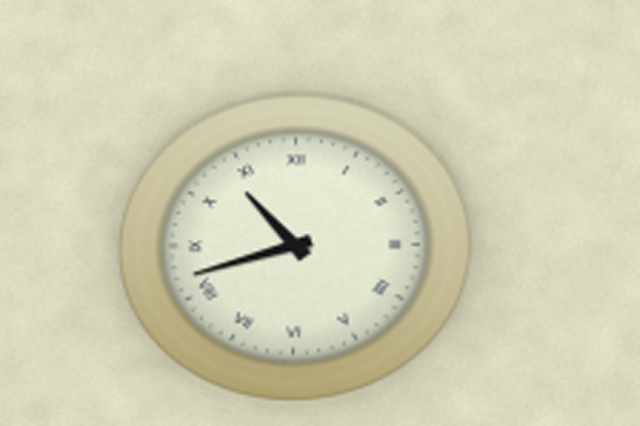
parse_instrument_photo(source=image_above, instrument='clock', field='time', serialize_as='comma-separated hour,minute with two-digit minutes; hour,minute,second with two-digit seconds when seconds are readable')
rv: 10,42
